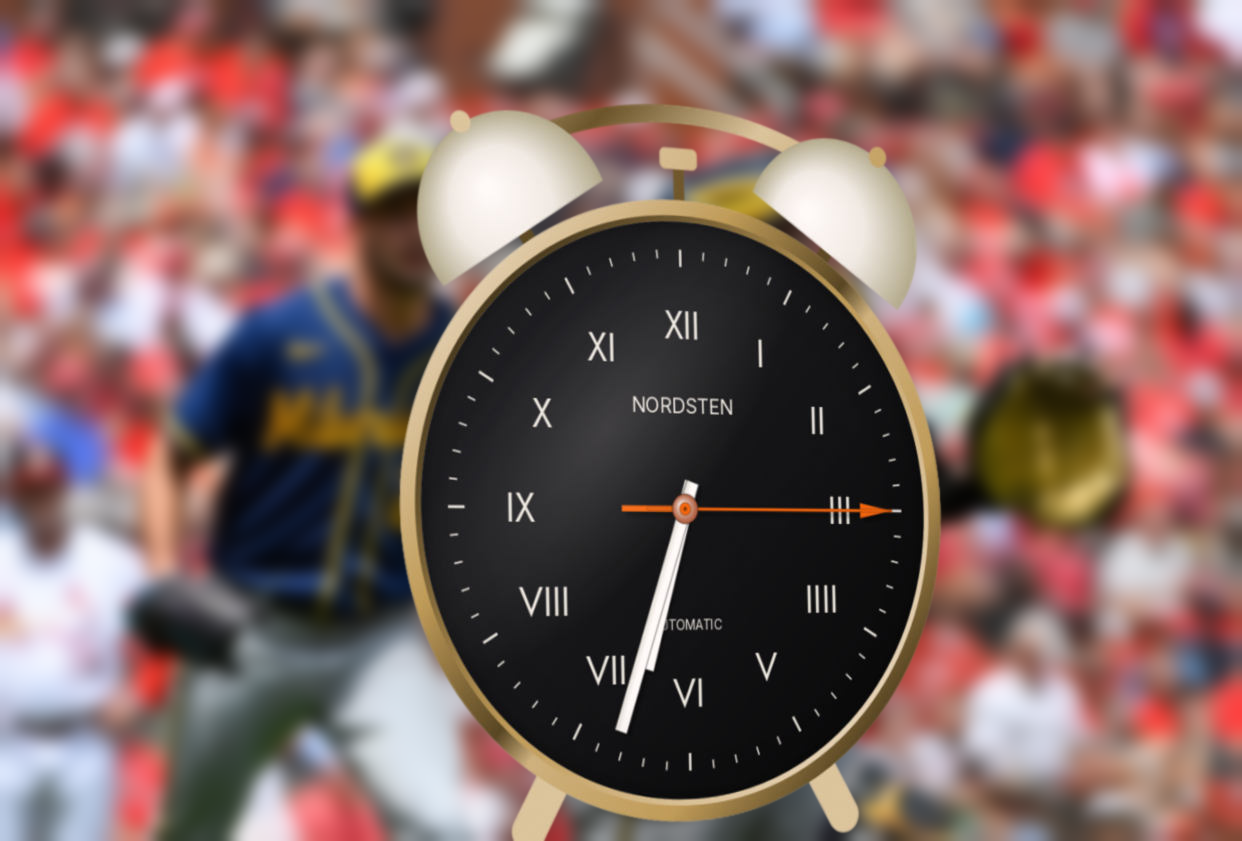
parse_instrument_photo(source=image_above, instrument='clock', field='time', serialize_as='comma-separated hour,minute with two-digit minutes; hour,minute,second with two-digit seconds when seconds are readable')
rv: 6,33,15
